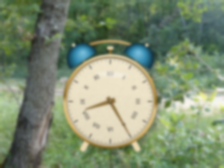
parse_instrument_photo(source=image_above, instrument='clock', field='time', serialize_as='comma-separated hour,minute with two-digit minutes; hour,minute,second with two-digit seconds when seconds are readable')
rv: 8,25
